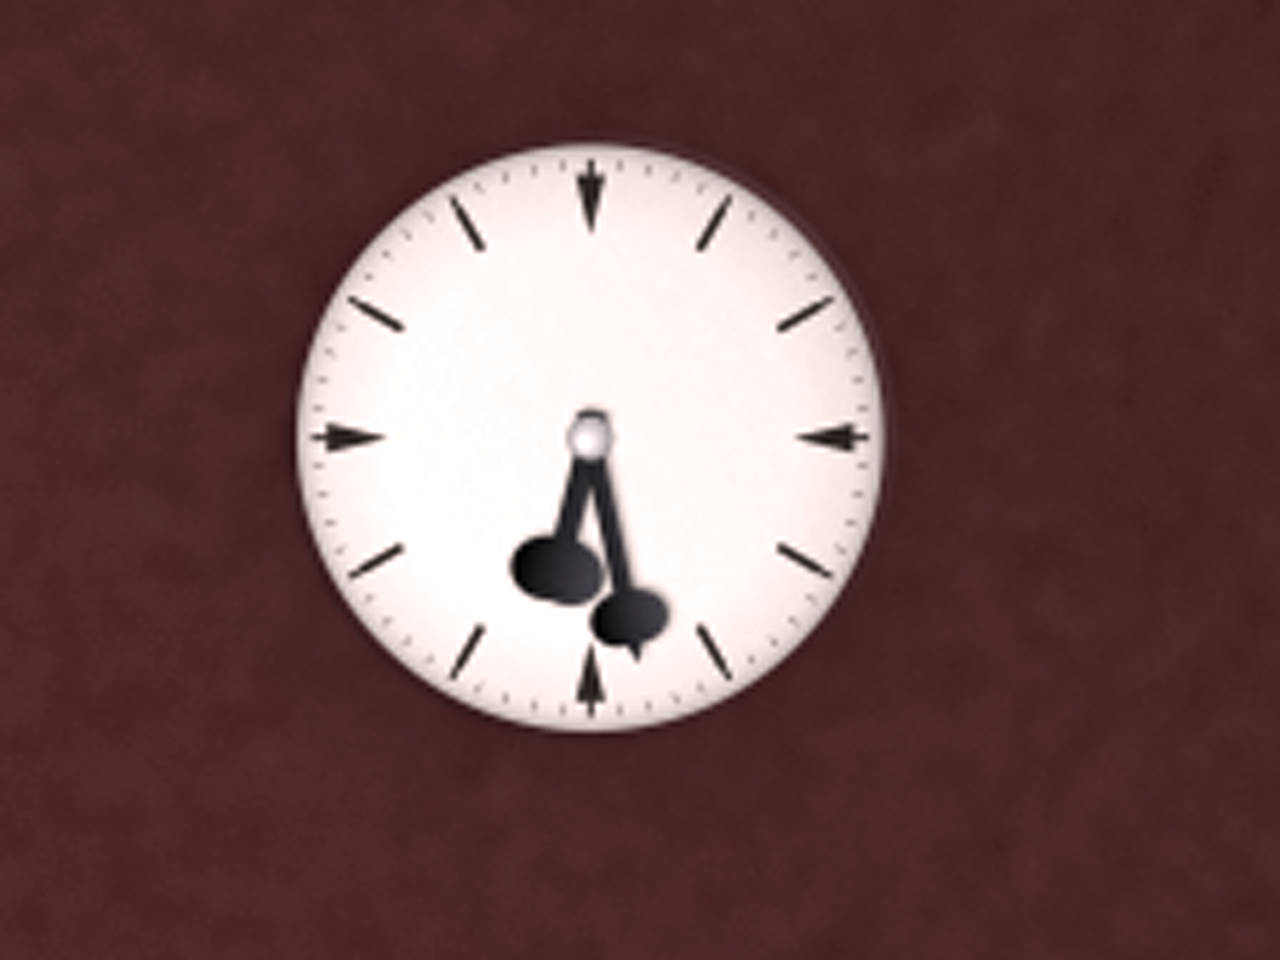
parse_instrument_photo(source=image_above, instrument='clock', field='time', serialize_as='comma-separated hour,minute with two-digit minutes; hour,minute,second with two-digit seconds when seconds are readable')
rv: 6,28
